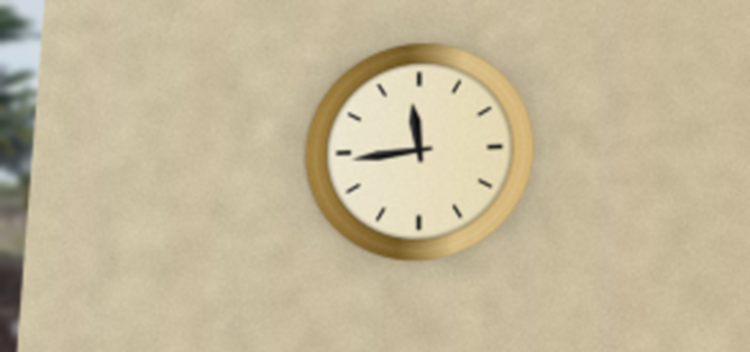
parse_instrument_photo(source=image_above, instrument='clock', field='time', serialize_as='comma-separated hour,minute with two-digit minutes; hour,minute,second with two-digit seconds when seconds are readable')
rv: 11,44
